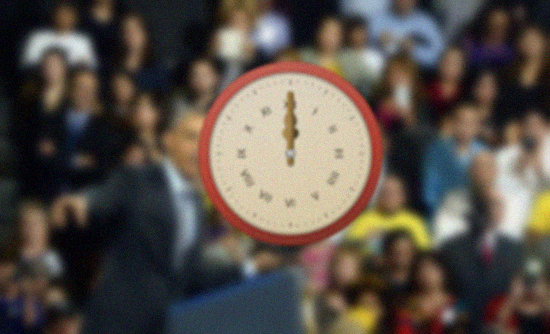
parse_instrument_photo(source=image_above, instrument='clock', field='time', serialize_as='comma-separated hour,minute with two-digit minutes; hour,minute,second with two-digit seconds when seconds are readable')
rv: 12,00
